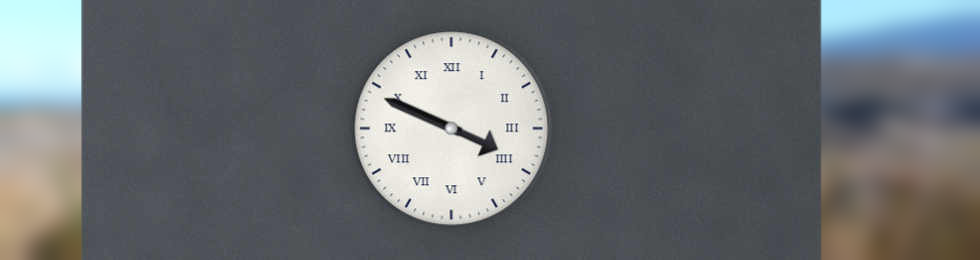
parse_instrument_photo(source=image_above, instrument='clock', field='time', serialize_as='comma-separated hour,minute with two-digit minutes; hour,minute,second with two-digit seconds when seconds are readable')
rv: 3,49
